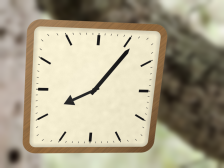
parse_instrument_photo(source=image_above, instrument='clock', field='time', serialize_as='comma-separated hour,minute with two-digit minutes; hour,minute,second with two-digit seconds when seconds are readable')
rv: 8,06
